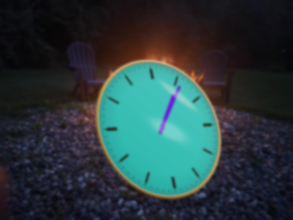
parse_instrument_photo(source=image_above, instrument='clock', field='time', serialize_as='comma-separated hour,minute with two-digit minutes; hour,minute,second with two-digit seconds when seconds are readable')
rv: 1,06
